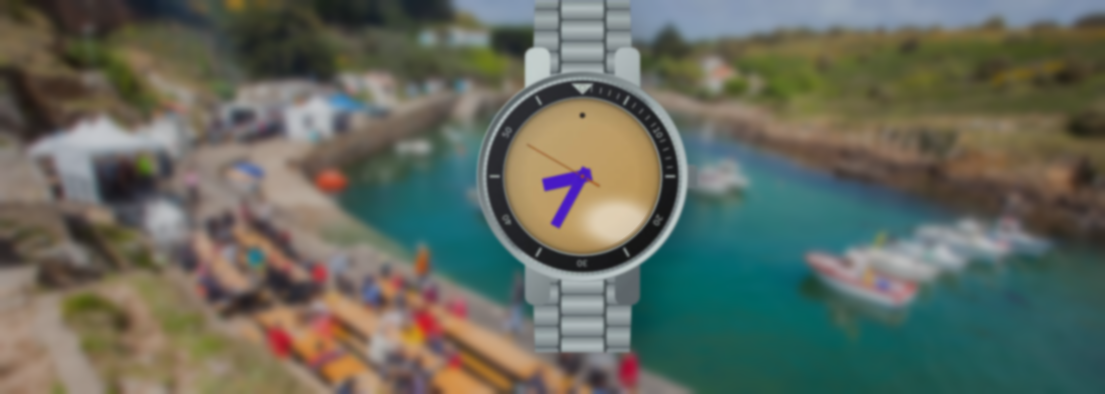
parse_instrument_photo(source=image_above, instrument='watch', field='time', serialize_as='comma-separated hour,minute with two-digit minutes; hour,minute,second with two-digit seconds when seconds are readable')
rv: 8,34,50
